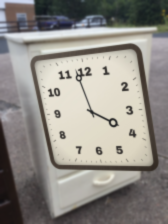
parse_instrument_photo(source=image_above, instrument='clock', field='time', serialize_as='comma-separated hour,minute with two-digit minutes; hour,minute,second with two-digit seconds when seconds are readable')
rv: 3,58
